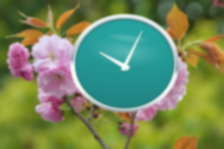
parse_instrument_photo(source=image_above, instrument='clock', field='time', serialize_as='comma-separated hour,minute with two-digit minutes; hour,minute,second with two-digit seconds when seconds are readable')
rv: 10,04
